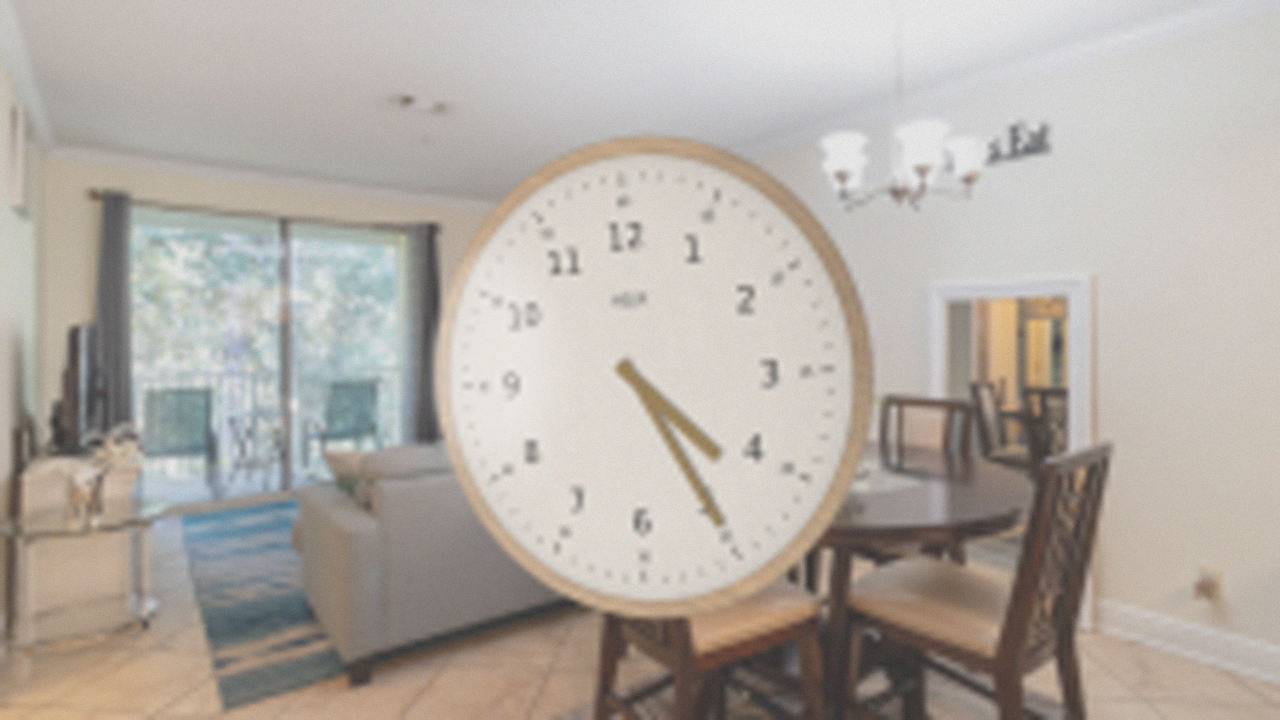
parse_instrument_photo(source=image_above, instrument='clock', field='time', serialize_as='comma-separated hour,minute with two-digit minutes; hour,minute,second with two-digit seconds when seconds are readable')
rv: 4,25
